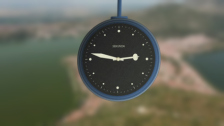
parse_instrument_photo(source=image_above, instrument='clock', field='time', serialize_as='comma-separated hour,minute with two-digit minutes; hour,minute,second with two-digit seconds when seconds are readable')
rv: 2,47
